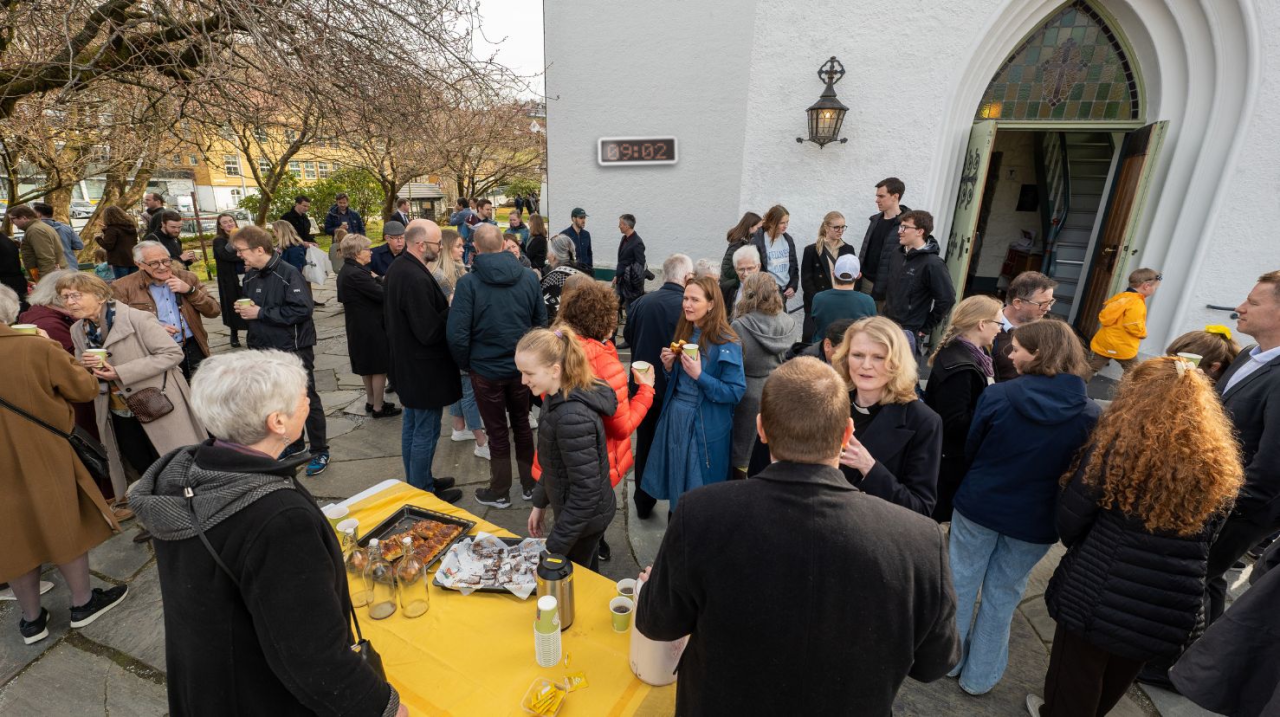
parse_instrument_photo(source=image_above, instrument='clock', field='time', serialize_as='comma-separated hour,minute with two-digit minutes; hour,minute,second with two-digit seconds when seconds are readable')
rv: 9,02
